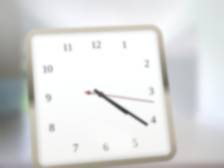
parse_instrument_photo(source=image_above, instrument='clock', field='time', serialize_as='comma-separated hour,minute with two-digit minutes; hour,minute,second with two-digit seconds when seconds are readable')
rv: 4,21,17
